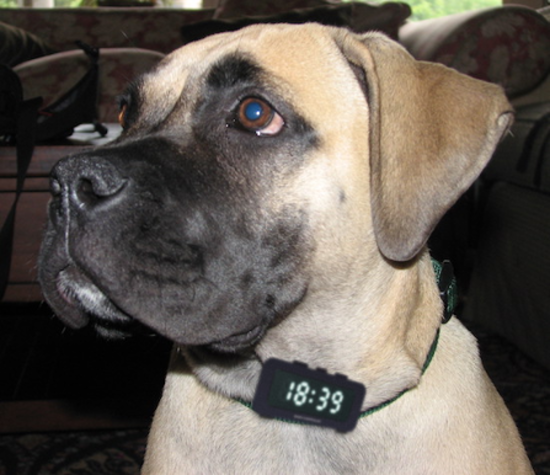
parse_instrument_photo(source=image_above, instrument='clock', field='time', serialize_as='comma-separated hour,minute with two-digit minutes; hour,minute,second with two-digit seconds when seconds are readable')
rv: 18,39
